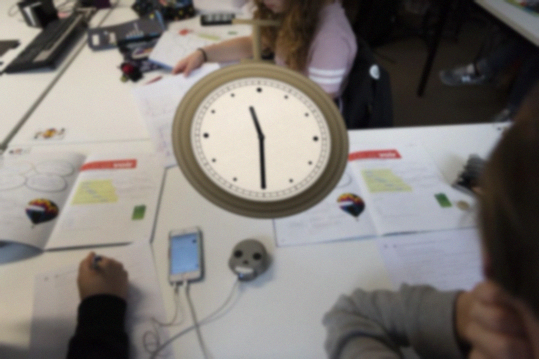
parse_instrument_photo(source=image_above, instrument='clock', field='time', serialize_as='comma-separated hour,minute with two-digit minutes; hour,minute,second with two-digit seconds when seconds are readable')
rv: 11,30
